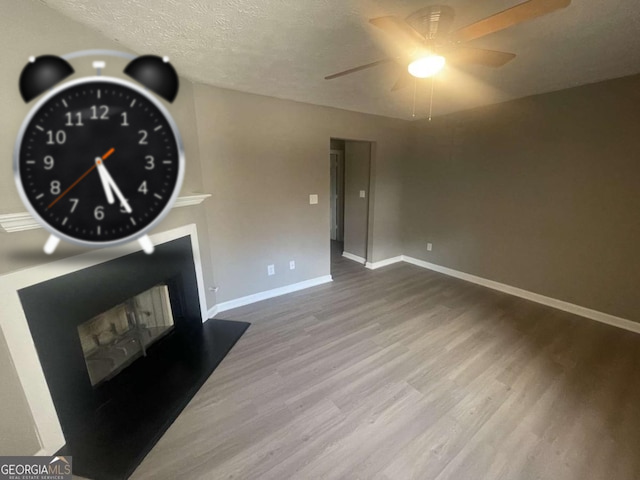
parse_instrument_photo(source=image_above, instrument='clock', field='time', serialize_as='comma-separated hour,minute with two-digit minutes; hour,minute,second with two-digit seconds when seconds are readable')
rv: 5,24,38
